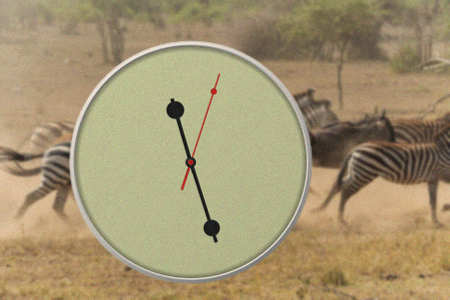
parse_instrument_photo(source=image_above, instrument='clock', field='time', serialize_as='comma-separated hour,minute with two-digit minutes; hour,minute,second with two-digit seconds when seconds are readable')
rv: 11,27,03
